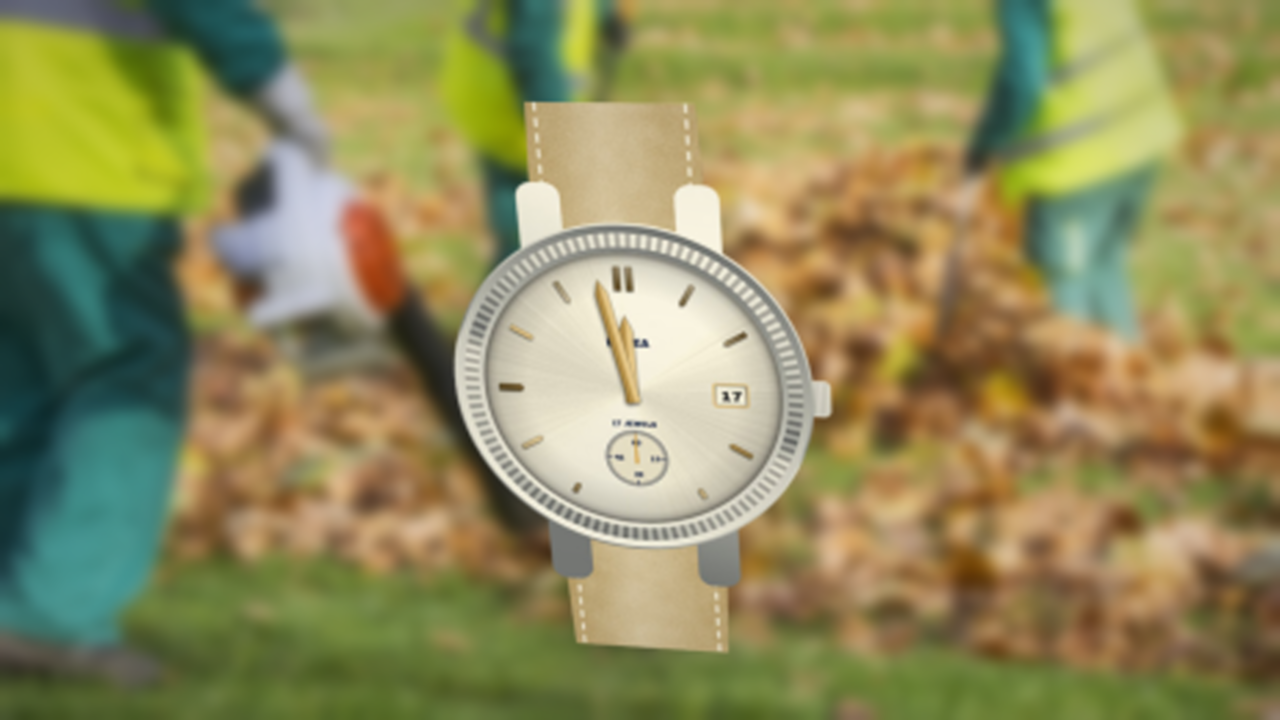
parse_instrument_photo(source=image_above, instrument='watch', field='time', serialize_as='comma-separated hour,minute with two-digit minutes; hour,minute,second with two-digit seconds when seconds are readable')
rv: 11,58
